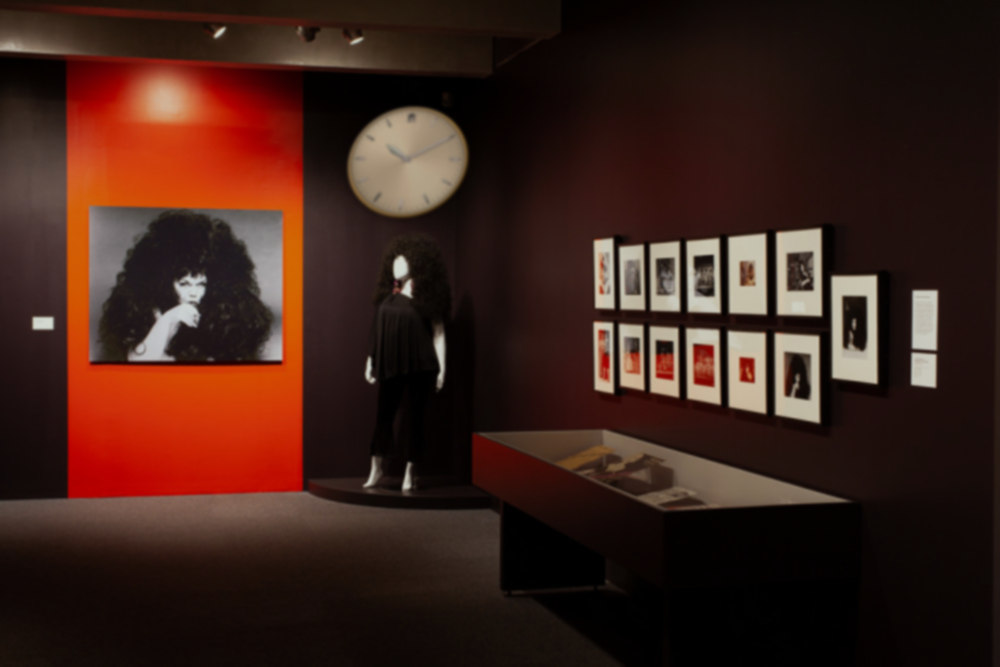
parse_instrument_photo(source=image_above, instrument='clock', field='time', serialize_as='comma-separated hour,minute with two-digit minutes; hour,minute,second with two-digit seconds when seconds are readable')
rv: 10,10
